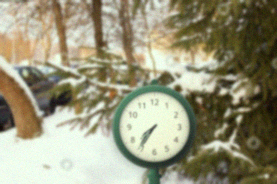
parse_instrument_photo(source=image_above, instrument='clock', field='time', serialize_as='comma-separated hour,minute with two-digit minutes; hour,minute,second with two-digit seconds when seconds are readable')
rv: 7,36
